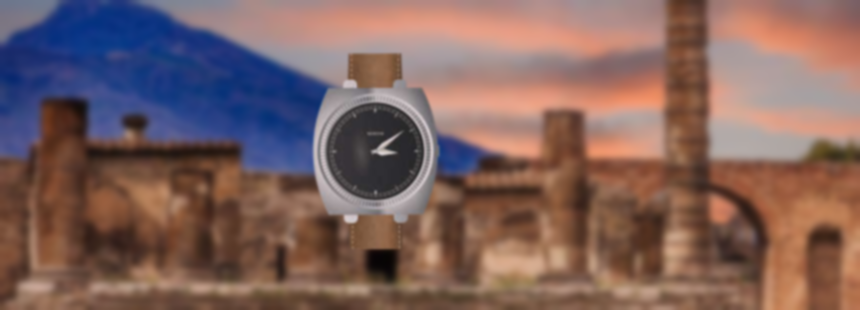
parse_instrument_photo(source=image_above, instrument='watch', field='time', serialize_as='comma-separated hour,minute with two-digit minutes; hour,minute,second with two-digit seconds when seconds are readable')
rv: 3,09
